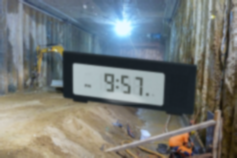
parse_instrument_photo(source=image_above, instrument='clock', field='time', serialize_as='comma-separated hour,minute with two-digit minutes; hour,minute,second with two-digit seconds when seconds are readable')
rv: 9,57
